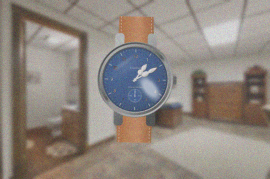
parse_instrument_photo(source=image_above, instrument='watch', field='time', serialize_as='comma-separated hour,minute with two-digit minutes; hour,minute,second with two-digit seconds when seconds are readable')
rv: 1,10
